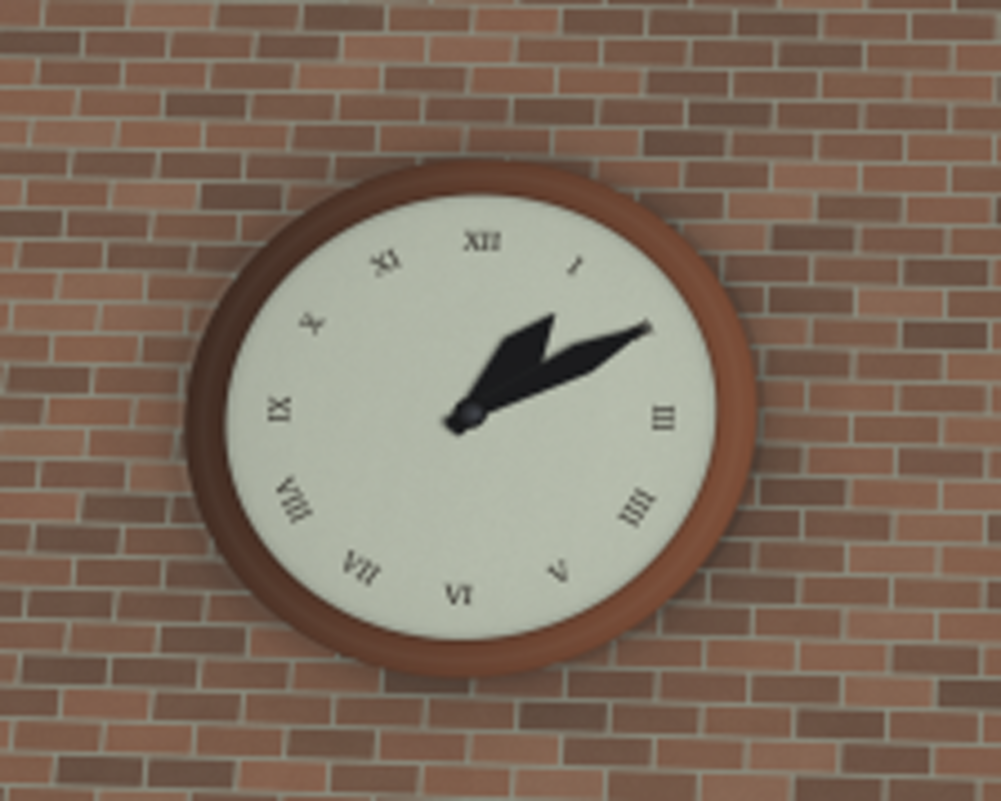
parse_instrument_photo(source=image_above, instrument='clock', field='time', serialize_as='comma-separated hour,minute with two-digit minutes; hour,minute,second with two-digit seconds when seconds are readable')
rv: 1,10
